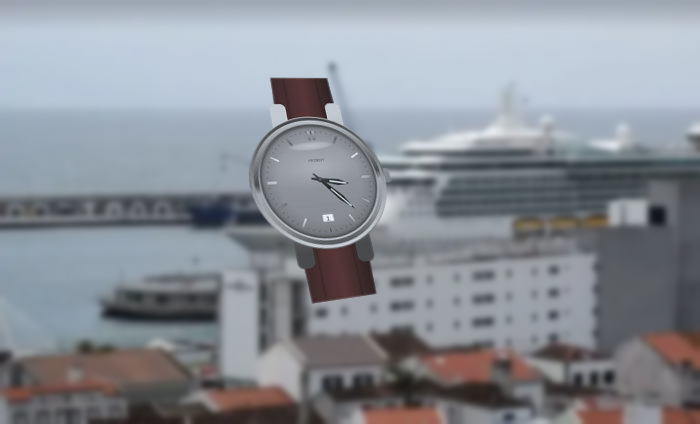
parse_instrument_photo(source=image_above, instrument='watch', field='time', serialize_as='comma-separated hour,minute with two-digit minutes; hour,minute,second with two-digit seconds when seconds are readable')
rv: 3,23
